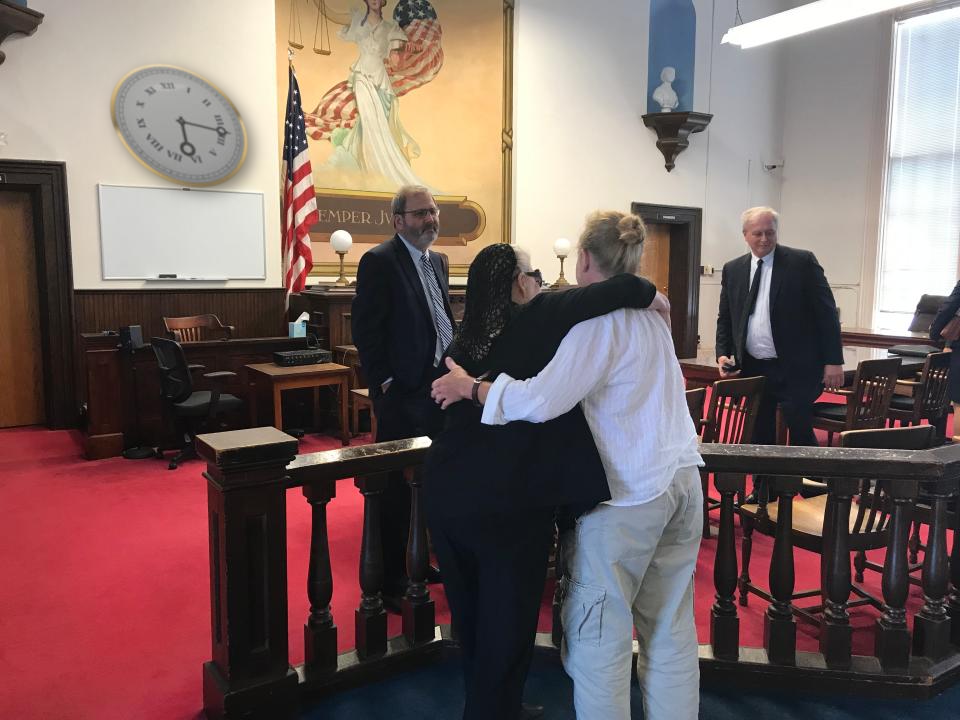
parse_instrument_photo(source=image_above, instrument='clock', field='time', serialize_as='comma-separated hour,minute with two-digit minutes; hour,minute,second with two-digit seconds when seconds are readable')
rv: 6,18
